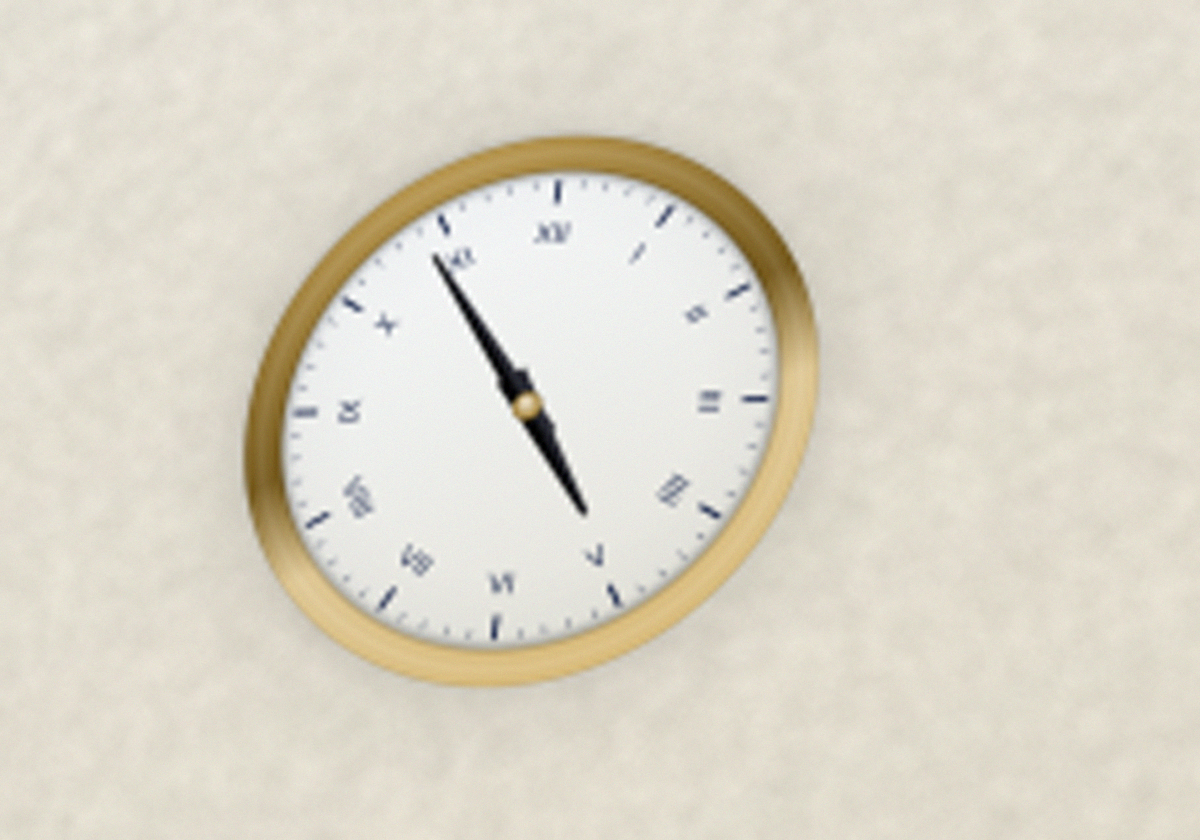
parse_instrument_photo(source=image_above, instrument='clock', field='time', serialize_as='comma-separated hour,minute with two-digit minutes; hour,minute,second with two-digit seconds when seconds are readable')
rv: 4,54
